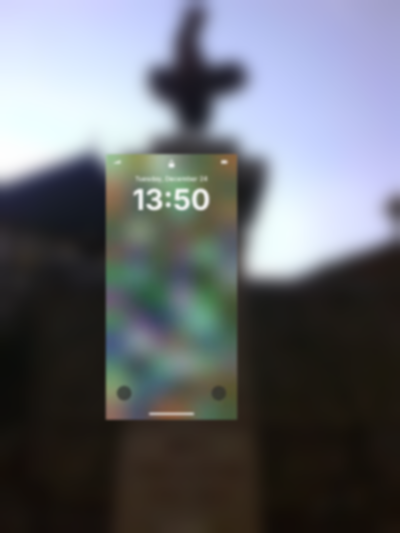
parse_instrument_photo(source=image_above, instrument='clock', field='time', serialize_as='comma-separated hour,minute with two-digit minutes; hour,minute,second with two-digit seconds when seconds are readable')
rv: 13,50
